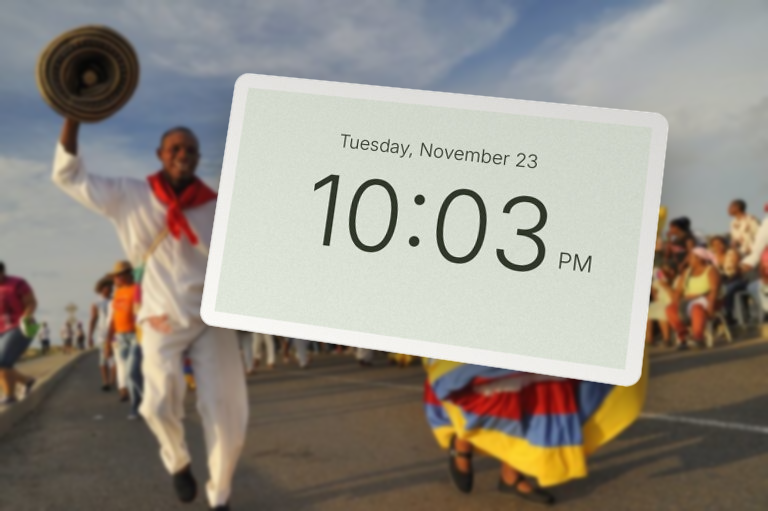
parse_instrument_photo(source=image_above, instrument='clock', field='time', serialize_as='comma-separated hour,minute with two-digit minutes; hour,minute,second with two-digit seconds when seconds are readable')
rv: 10,03
